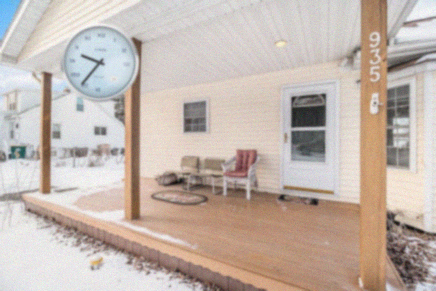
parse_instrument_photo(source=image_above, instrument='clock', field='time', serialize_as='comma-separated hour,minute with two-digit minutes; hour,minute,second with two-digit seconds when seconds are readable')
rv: 9,36
